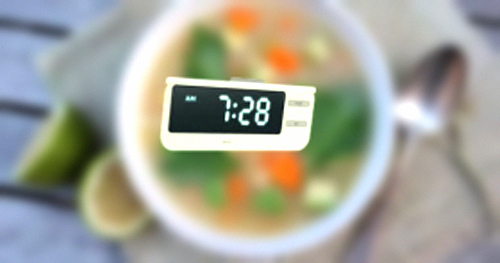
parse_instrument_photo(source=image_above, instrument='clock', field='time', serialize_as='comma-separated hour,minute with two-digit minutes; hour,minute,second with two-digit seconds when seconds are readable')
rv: 7,28
